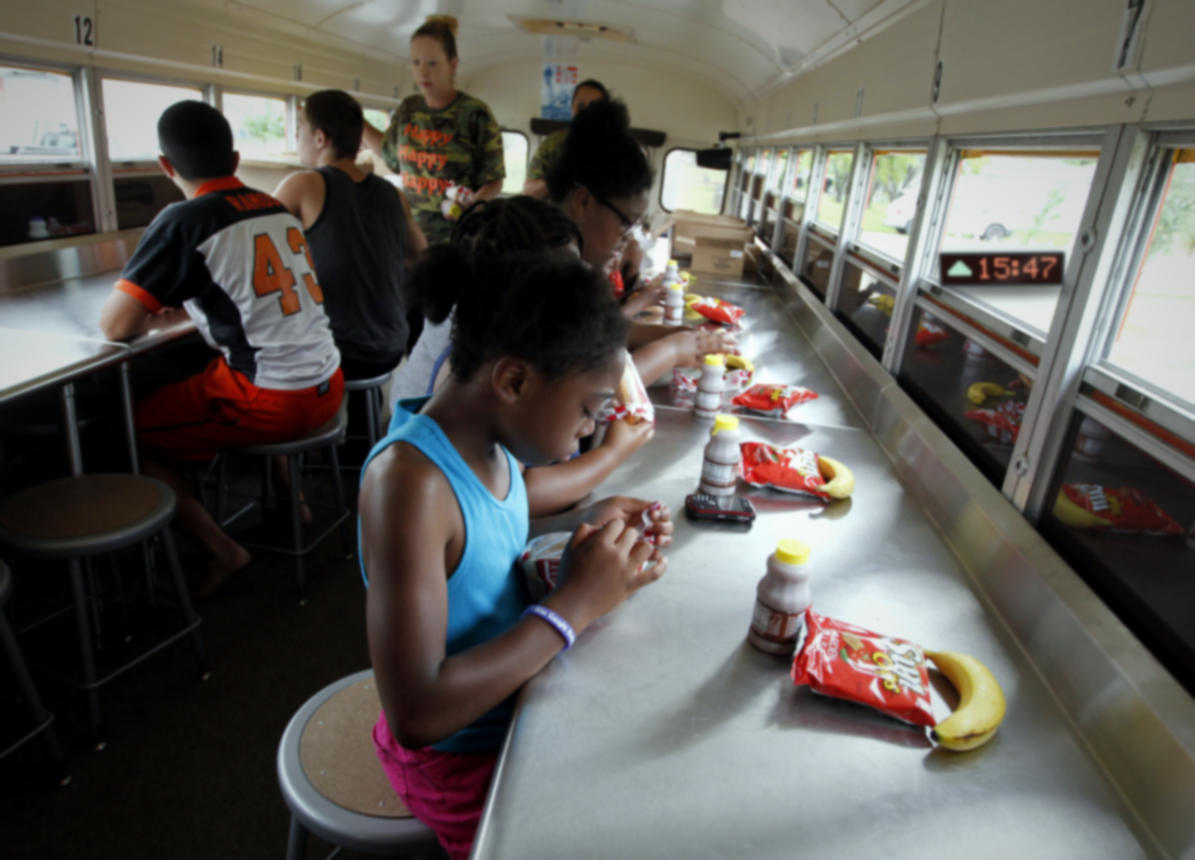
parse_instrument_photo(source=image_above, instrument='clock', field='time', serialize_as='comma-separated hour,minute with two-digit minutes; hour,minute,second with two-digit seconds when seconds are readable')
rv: 15,47
